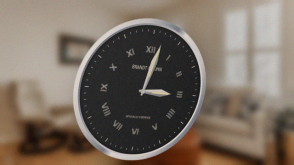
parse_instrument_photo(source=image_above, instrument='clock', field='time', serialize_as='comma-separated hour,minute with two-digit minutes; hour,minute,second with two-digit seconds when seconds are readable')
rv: 3,02
